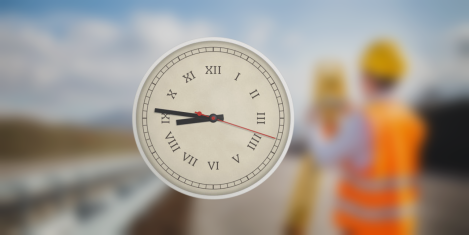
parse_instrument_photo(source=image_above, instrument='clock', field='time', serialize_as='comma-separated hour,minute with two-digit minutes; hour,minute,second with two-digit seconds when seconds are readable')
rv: 8,46,18
